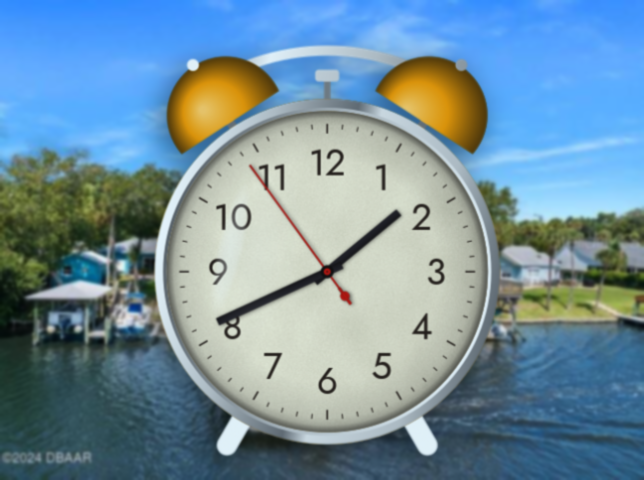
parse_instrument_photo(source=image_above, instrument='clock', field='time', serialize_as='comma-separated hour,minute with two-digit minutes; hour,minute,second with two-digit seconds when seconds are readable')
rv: 1,40,54
